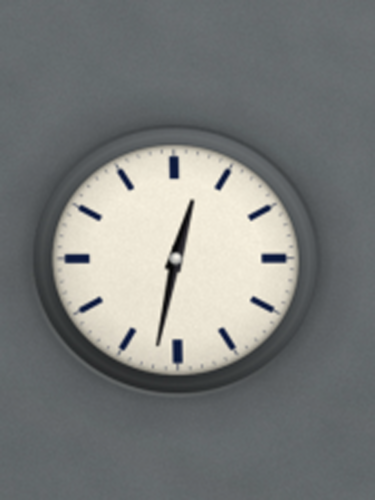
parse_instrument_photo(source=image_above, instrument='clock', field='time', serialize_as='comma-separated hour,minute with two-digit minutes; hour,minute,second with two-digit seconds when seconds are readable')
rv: 12,32
